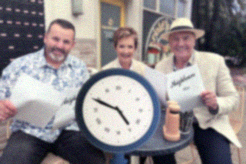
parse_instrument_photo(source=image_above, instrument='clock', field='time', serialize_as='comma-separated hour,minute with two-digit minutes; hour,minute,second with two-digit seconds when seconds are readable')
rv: 4,49
